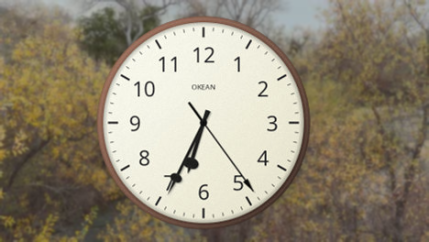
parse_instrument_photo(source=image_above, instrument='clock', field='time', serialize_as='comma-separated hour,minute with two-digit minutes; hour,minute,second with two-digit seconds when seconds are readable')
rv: 6,34,24
